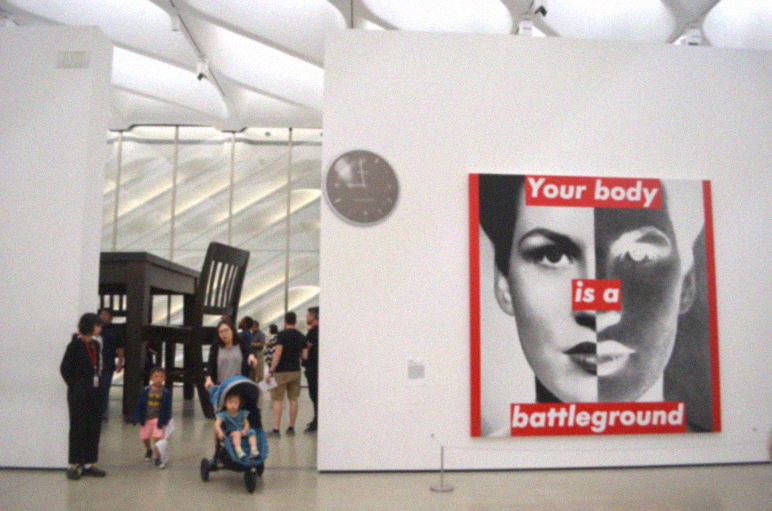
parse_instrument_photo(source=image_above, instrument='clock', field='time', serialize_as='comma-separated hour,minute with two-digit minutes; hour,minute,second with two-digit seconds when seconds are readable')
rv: 8,59
